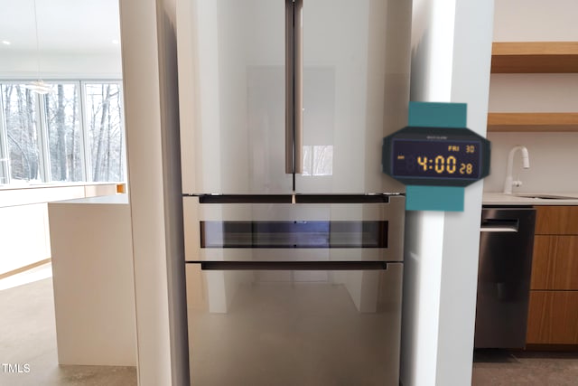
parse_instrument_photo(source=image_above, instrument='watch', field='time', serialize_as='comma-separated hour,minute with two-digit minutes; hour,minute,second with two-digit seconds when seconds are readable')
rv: 4,00,28
